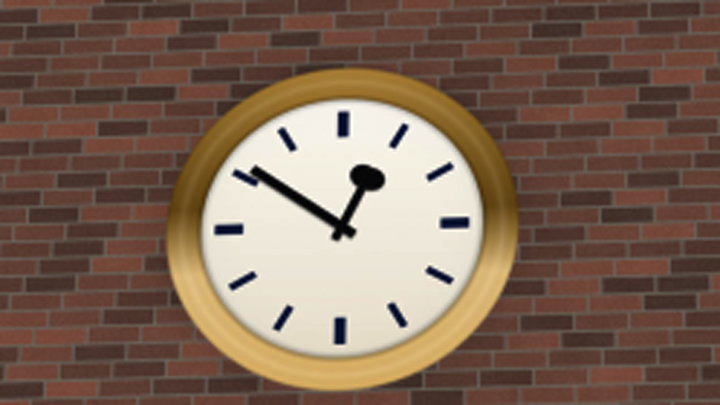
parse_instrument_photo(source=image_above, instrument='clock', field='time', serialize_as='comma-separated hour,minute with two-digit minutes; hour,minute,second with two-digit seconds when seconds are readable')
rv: 12,51
